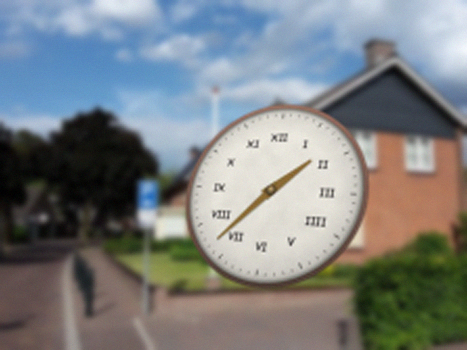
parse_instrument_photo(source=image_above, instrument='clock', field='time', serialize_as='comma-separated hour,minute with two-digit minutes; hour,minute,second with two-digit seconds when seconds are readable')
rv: 1,37
